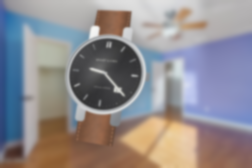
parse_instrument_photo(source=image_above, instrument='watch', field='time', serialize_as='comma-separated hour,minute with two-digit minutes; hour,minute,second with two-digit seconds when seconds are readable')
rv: 9,22
